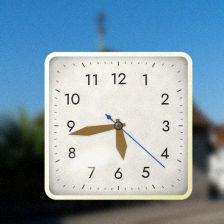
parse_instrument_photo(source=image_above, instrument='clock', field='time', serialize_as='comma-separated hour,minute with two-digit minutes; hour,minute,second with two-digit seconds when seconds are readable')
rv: 5,43,22
